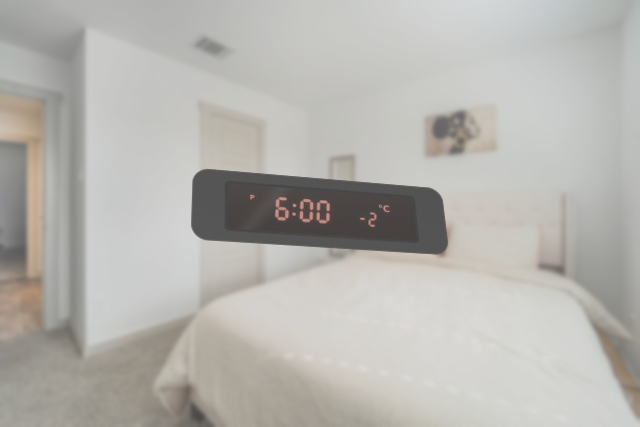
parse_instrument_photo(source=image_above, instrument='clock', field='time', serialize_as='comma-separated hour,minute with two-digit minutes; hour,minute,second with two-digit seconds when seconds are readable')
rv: 6,00
